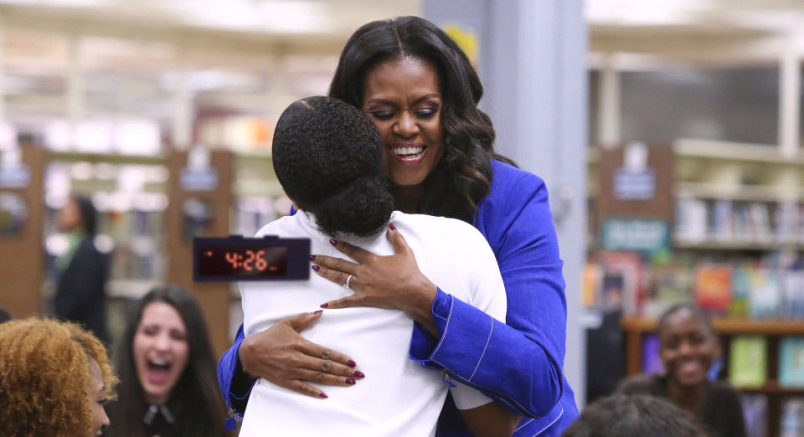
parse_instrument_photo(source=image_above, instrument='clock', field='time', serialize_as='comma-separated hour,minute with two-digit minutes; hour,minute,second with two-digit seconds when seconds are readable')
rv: 4,26
